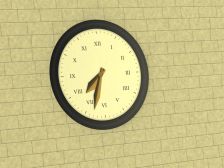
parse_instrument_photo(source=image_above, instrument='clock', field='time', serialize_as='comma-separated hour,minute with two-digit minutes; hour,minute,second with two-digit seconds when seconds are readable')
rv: 7,33
